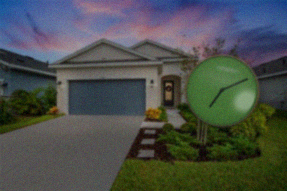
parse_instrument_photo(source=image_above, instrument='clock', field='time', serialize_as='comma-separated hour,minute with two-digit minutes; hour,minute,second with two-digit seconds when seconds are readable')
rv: 7,11
